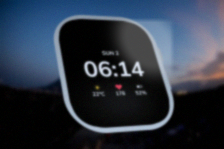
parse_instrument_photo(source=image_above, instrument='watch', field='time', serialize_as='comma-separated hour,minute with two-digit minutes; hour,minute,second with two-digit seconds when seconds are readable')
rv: 6,14
